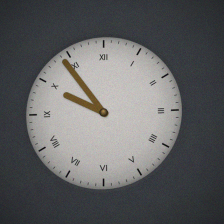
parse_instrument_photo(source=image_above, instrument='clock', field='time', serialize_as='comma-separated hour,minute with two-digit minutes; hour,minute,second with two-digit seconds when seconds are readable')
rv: 9,54
